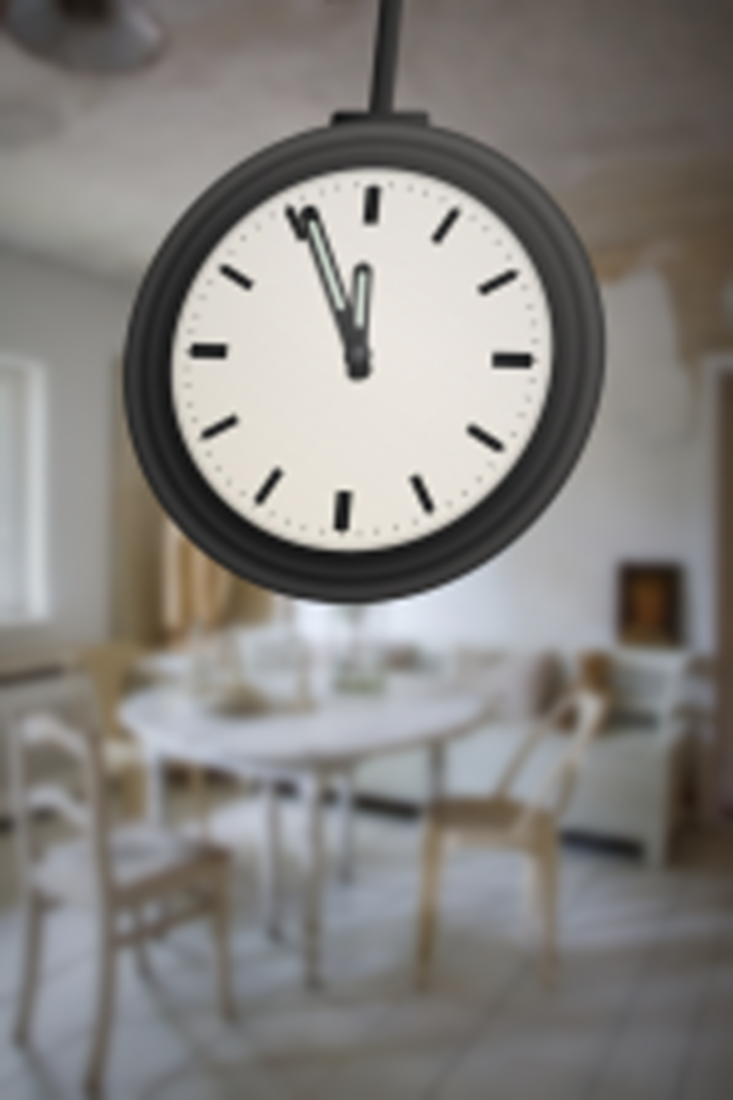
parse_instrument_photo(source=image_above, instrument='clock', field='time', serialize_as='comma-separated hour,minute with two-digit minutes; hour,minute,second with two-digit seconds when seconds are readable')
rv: 11,56
